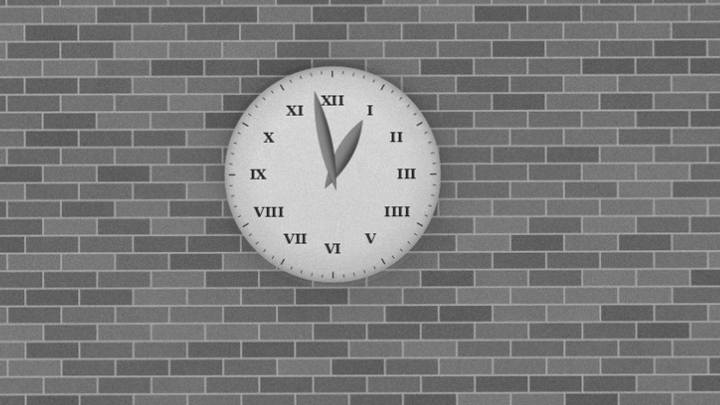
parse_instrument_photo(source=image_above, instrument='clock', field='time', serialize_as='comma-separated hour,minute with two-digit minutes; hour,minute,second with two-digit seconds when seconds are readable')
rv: 12,58
